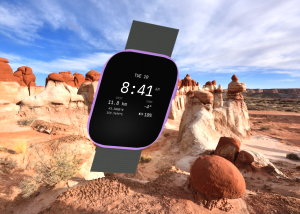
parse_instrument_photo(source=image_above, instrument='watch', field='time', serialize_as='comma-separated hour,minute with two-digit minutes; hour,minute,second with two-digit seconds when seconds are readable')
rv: 8,41
